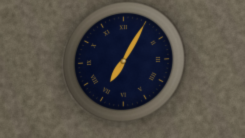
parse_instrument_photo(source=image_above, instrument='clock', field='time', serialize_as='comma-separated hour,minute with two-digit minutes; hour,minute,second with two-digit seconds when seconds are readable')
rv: 7,05
